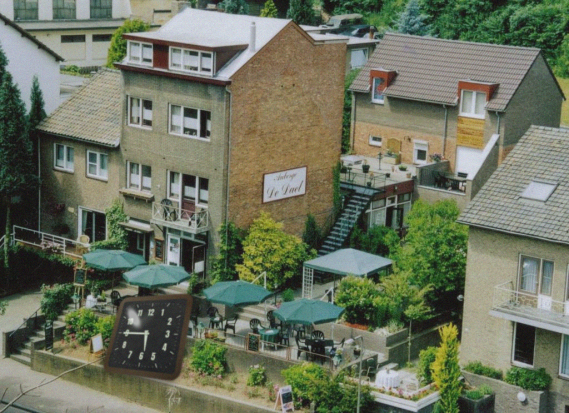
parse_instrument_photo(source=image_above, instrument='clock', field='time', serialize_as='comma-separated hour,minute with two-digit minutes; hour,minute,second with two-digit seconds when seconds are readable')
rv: 5,45
